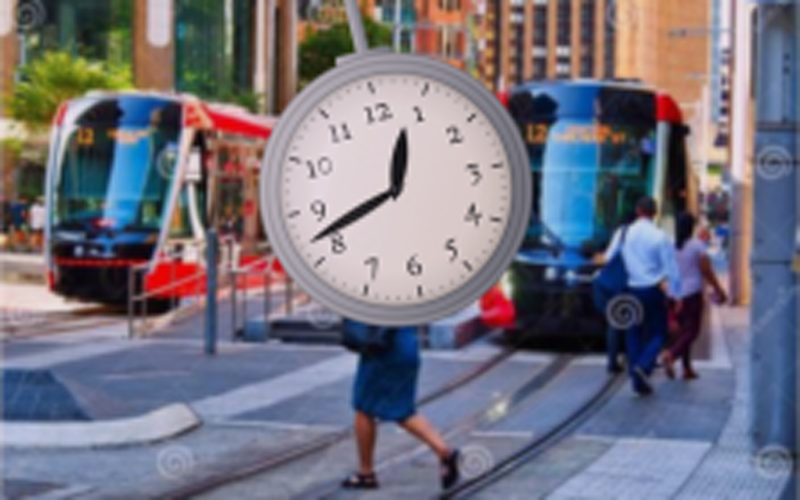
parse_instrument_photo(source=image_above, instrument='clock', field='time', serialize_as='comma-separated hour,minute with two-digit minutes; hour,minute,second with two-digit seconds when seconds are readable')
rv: 12,42
